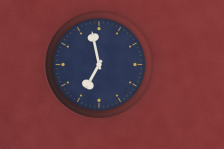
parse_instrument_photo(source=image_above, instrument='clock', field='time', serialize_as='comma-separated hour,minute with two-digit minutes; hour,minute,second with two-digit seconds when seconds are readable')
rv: 6,58
